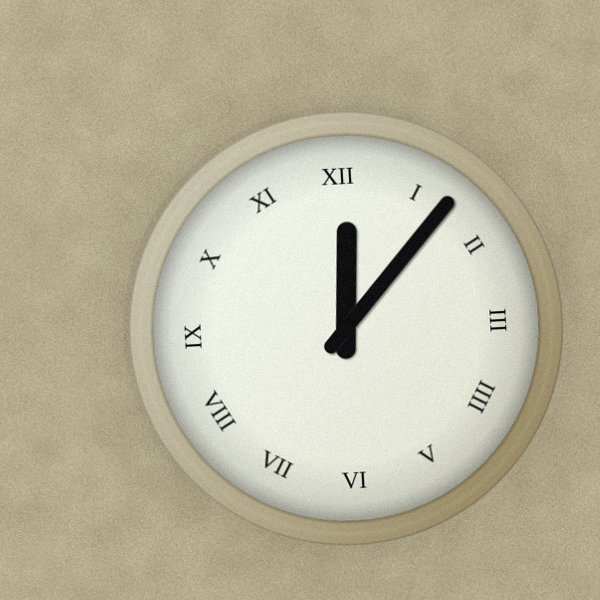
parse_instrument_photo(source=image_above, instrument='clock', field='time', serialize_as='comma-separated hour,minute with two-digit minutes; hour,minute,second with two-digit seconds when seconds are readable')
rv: 12,07
